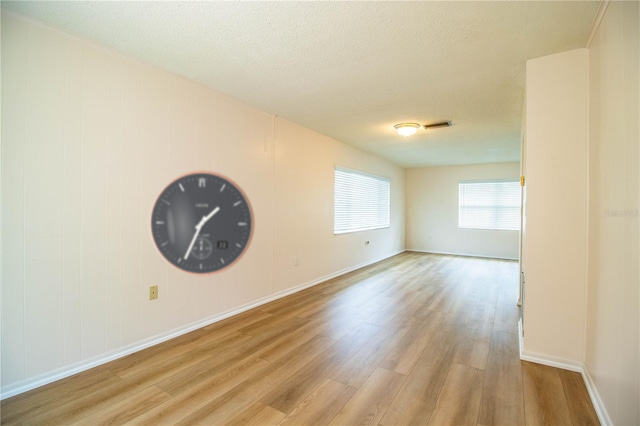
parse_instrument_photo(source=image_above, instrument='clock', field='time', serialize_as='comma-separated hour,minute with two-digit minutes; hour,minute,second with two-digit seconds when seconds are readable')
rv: 1,34
